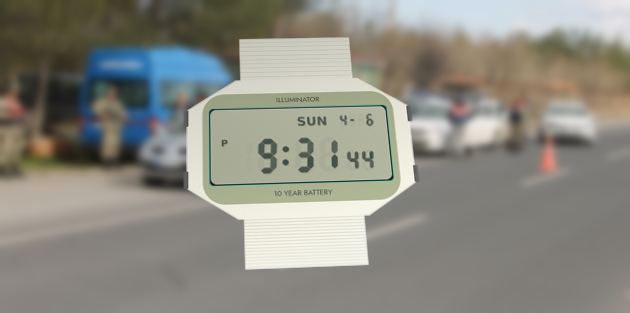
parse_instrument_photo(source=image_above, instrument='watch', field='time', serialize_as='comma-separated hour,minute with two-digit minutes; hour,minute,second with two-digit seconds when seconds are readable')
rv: 9,31,44
